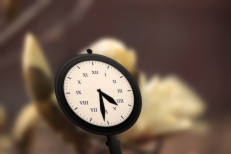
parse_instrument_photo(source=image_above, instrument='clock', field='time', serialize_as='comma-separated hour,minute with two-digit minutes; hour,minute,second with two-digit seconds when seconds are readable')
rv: 4,31
